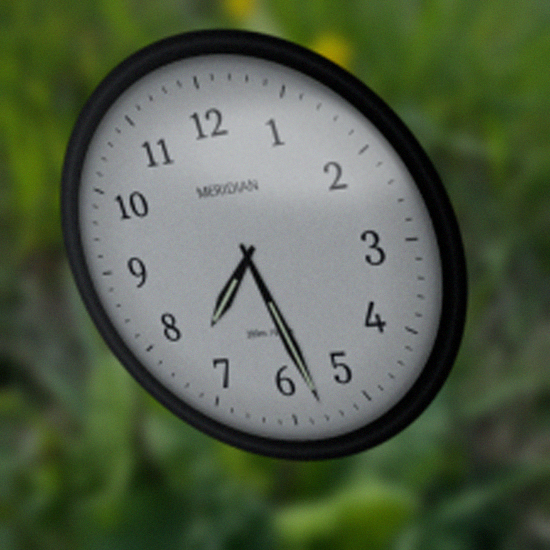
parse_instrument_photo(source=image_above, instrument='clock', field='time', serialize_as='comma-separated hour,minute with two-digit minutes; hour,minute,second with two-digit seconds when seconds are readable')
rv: 7,28
